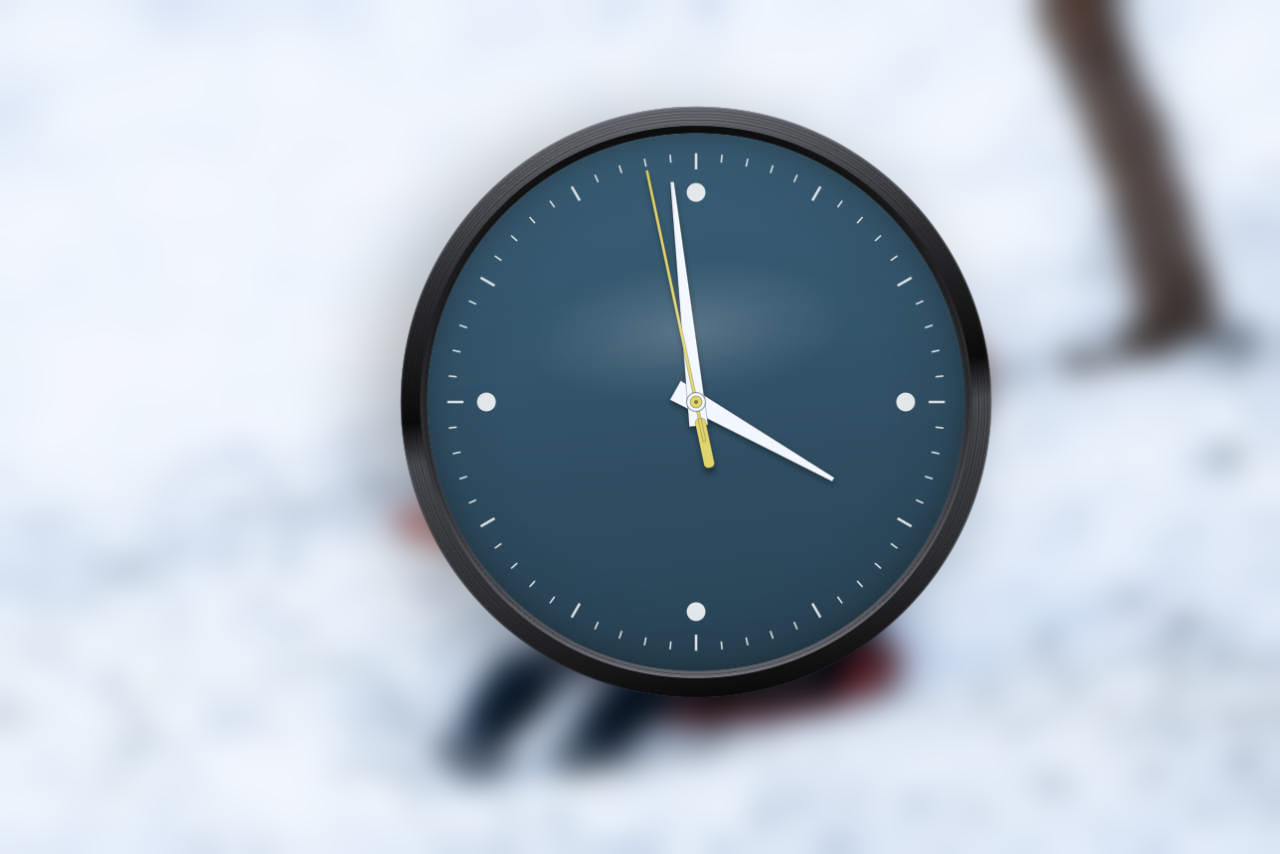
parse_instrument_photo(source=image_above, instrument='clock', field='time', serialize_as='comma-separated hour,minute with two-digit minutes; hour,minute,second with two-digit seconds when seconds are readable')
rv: 3,58,58
